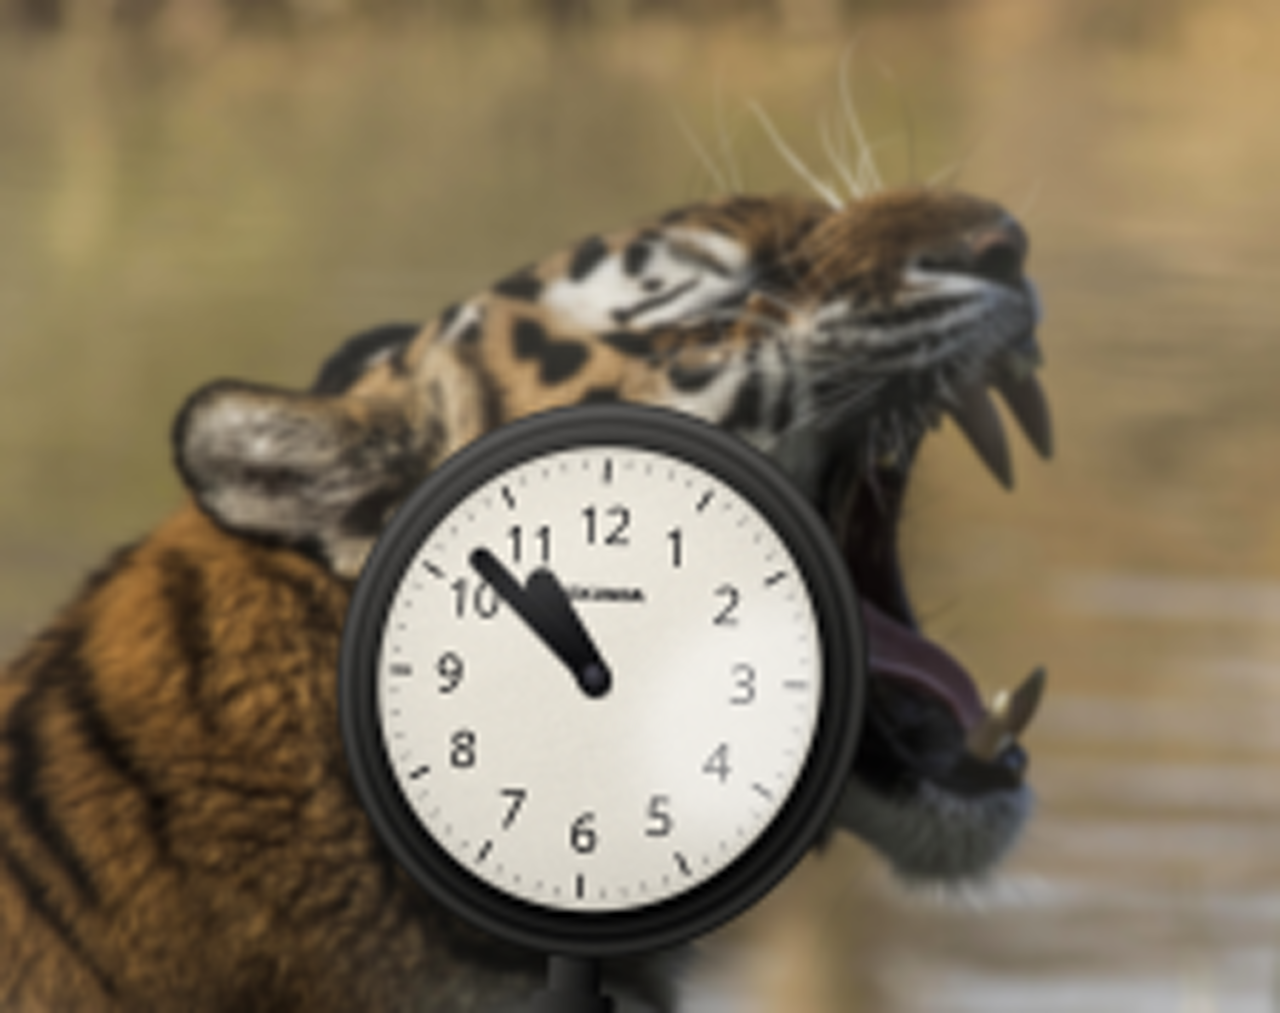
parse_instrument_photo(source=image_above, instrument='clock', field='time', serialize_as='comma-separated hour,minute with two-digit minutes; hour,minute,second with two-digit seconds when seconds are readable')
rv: 10,52
